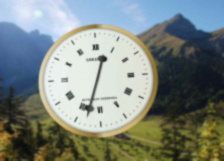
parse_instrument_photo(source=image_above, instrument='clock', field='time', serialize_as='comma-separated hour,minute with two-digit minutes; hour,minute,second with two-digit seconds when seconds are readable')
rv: 12,33
